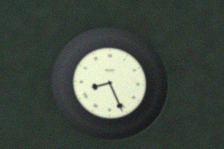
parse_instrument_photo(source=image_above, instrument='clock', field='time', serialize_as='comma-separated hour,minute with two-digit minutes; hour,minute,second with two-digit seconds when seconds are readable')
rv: 8,26
